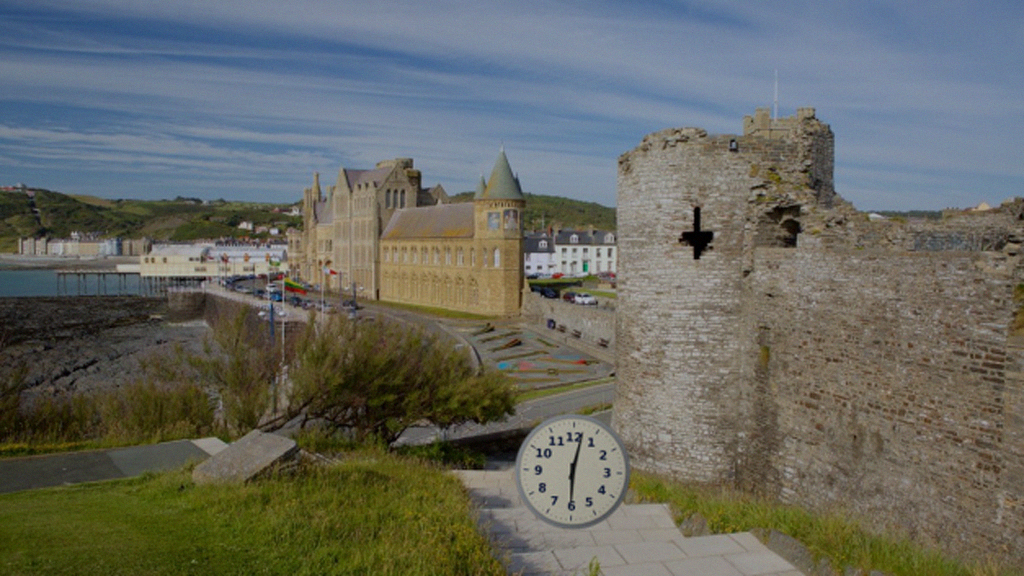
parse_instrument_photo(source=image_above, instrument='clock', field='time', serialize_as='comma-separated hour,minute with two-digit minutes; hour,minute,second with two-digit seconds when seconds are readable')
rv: 6,02
